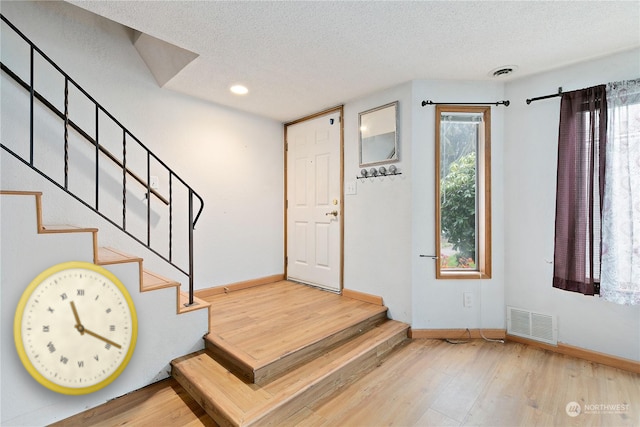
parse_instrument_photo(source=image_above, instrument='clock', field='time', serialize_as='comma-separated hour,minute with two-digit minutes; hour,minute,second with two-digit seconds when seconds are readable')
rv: 11,19
